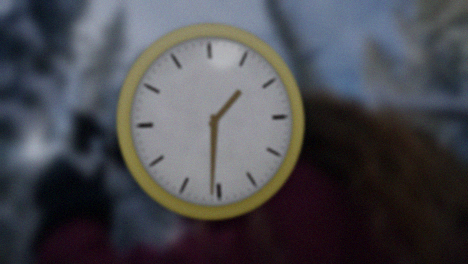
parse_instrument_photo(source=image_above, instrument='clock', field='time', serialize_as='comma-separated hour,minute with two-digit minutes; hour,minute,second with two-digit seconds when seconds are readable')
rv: 1,31
